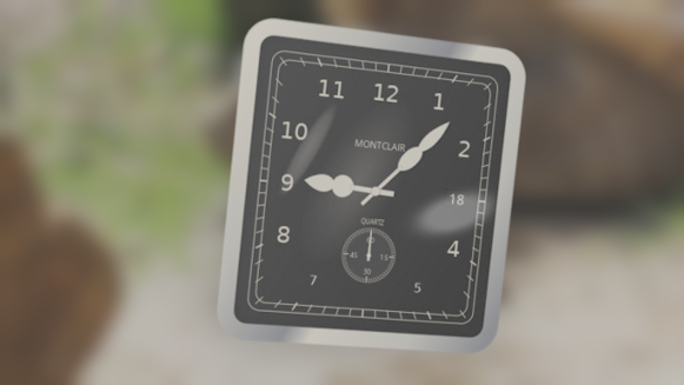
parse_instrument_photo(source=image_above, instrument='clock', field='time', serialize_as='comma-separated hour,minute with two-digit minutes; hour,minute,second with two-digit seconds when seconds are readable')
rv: 9,07
